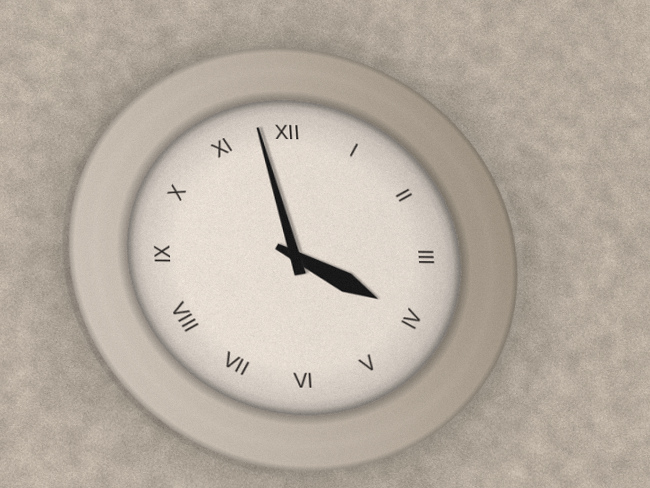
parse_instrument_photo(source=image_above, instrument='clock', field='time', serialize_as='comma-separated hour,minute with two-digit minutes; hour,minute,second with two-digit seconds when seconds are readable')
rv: 3,58
